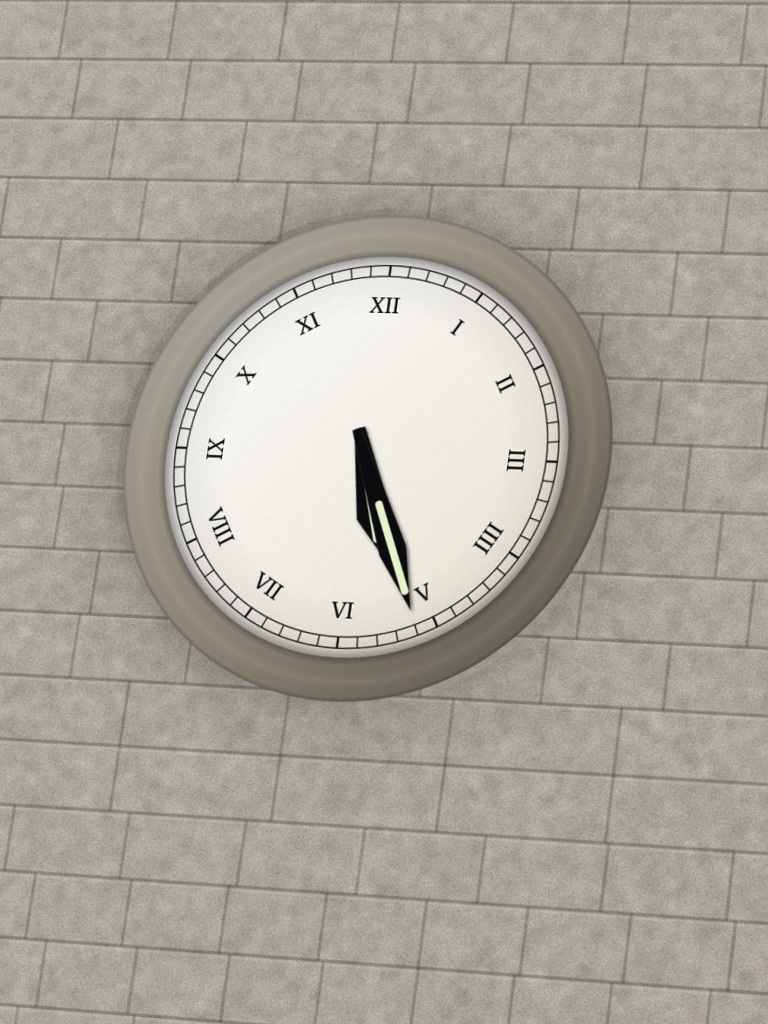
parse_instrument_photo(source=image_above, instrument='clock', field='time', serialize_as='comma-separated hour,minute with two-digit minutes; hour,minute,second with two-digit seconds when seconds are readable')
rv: 5,26
